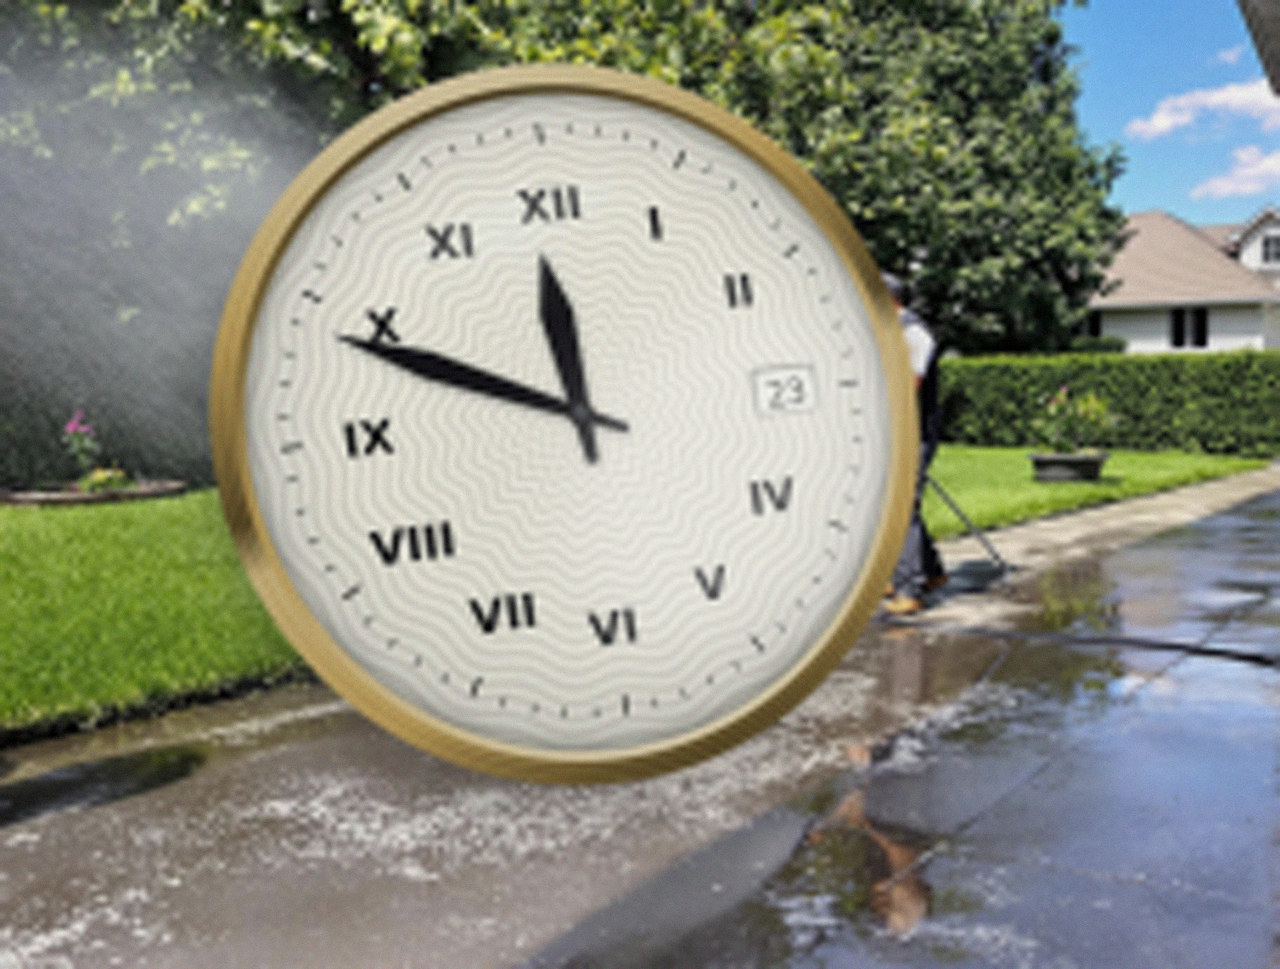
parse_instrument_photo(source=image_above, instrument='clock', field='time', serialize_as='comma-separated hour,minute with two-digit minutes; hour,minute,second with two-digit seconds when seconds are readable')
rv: 11,49
